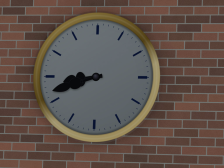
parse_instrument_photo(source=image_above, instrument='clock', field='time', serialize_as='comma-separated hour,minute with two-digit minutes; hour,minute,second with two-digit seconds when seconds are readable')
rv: 8,42
